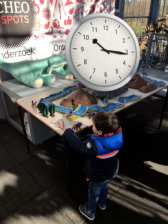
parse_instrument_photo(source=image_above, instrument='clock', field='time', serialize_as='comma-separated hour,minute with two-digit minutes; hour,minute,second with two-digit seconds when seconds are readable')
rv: 10,16
